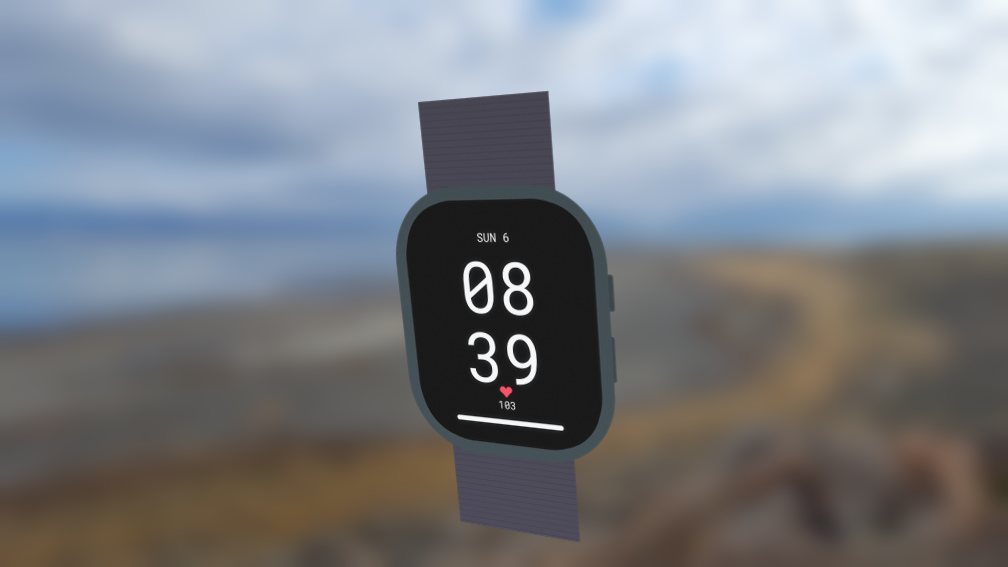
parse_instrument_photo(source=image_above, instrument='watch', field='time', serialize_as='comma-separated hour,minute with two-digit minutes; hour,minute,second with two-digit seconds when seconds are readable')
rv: 8,39
